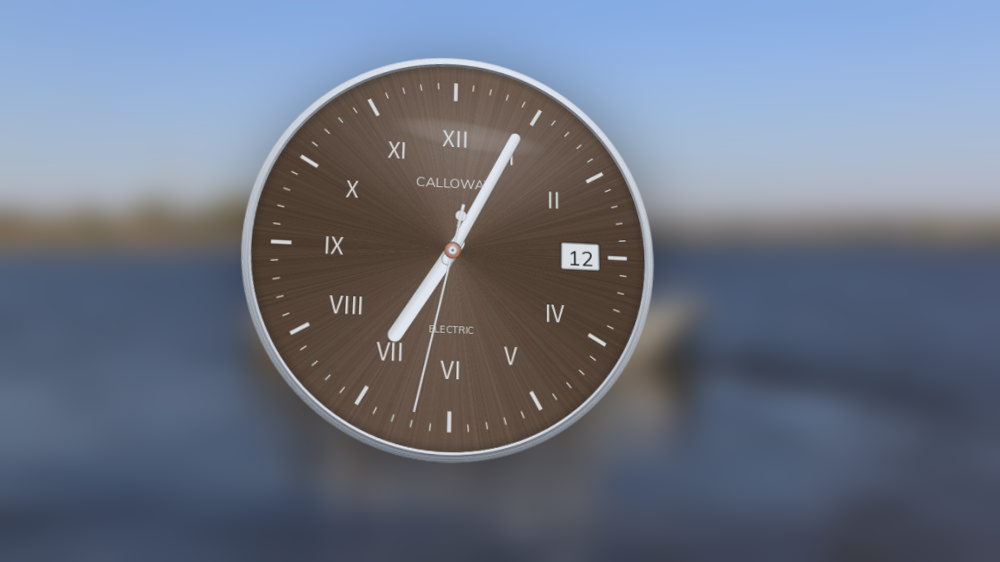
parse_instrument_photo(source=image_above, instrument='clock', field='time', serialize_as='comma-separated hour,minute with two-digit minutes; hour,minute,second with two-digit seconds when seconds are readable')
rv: 7,04,32
